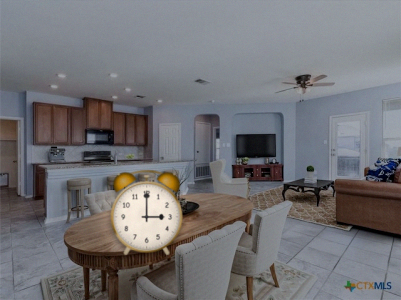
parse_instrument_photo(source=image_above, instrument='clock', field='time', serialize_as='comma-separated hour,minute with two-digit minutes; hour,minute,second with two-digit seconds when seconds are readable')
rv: 3,00
